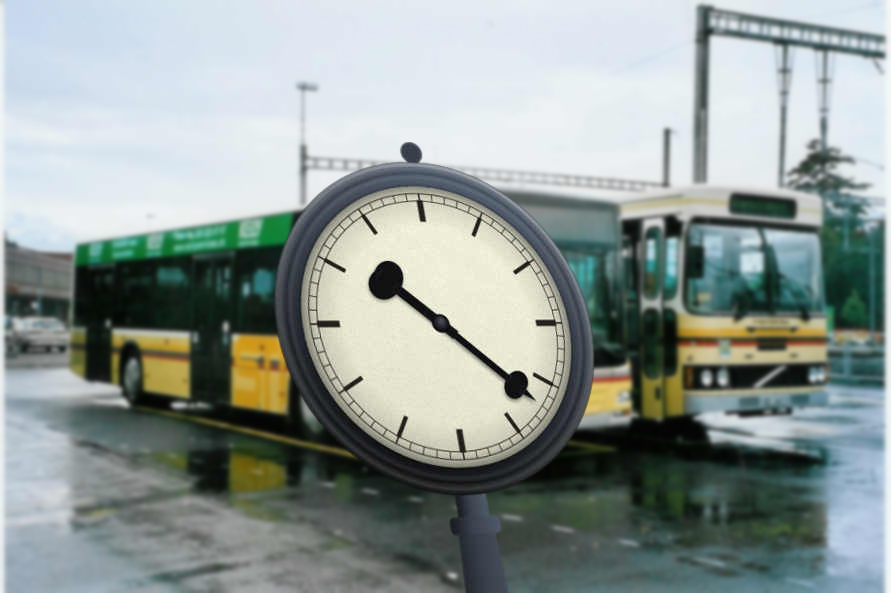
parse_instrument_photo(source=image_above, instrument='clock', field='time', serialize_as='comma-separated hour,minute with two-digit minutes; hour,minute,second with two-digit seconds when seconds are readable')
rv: 10,22
